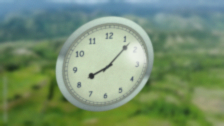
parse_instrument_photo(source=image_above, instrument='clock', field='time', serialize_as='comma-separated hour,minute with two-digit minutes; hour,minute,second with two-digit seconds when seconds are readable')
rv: 8,07
